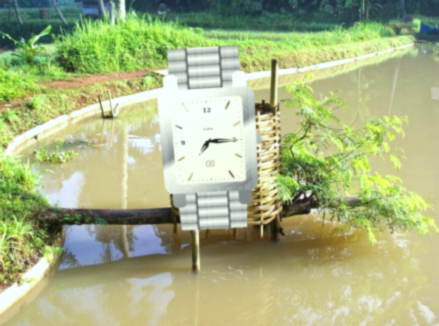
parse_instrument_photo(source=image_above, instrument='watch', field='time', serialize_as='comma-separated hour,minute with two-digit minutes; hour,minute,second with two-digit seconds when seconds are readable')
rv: 7,15
